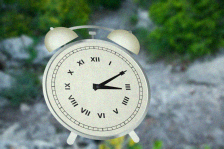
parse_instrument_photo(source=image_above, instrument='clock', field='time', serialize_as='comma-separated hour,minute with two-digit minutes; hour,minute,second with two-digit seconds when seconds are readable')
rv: 3,10
